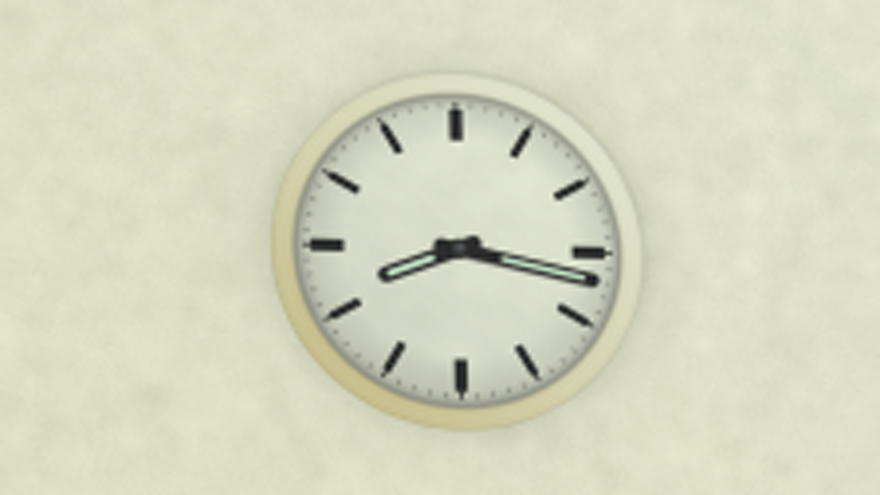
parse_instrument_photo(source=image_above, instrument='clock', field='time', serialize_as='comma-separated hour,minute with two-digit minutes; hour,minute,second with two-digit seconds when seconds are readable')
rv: 8,17
